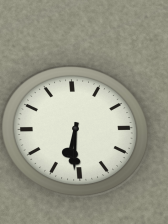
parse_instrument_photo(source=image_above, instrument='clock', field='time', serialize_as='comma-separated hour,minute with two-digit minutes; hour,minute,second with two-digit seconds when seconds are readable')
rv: 6,31
